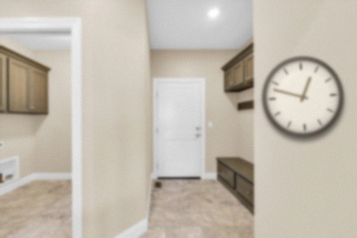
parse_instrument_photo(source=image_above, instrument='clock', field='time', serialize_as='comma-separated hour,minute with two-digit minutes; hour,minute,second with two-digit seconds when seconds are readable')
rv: 12,48
